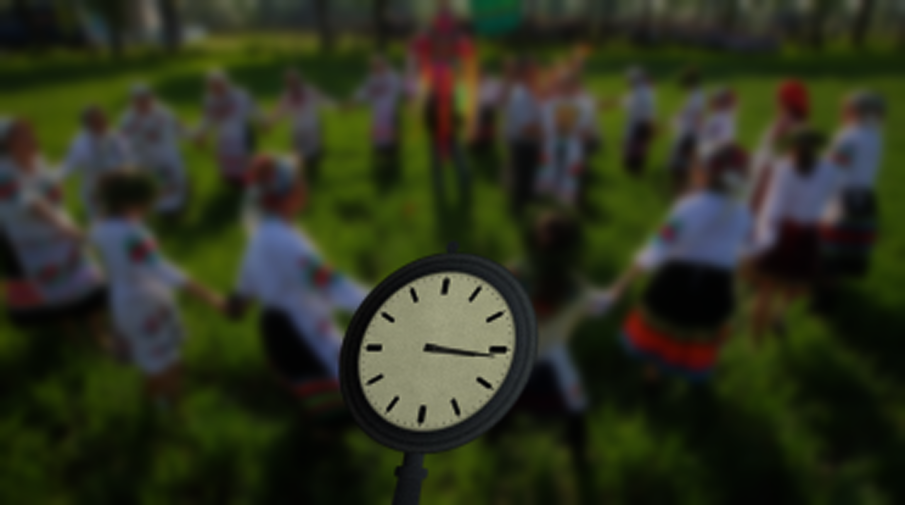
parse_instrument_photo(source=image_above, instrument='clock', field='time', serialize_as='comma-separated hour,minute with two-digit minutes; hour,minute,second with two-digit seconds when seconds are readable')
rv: 3,16
